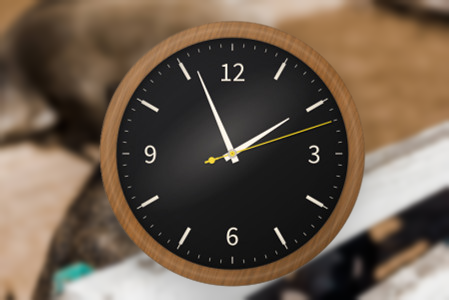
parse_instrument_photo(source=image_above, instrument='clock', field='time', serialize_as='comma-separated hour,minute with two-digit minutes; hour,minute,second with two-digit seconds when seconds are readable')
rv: 1,56,12
